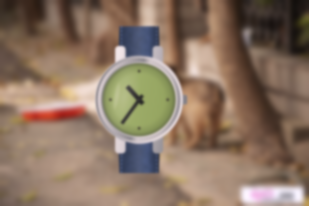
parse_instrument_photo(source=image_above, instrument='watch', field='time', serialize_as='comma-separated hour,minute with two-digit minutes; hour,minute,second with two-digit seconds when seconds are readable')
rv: 10,36
